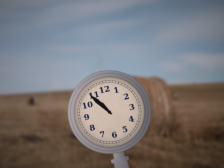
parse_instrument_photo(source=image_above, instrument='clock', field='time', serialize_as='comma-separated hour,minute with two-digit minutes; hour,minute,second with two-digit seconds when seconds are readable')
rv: 10,54
